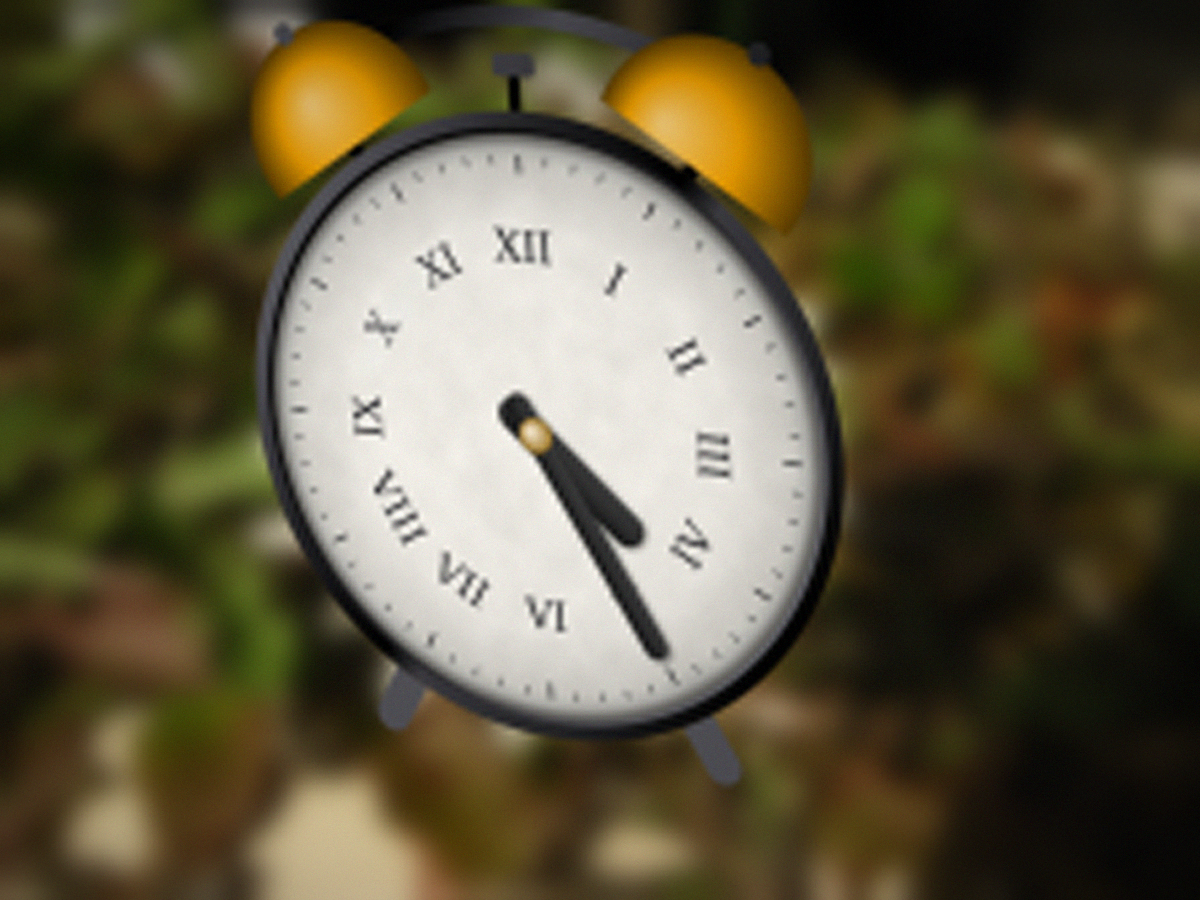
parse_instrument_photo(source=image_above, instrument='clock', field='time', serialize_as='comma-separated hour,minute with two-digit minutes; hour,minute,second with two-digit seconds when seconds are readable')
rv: 4,25
